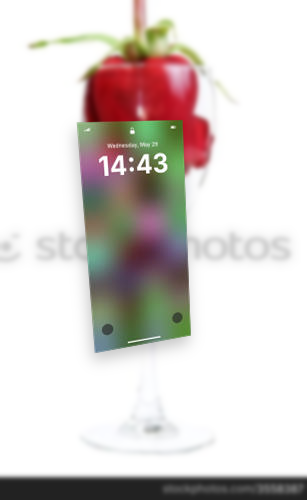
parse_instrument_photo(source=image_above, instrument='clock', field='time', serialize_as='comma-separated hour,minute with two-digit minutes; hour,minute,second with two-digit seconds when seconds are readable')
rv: 14,43
